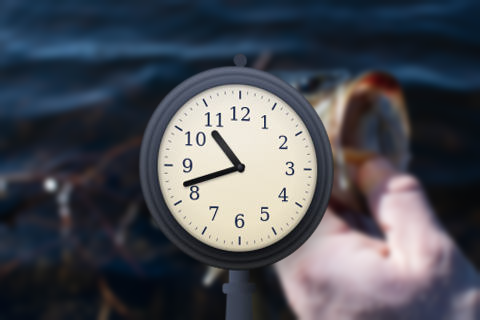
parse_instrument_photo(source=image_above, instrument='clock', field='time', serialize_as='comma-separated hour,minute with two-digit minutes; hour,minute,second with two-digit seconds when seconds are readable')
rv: 10,42
